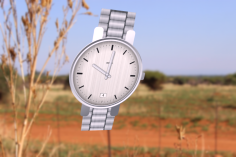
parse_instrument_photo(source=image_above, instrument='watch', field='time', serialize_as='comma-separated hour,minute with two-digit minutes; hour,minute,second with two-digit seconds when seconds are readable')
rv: 10,01
